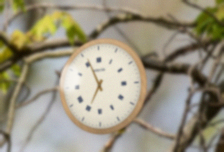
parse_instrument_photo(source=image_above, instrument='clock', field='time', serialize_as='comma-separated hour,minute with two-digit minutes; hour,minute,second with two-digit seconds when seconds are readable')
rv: 6,56
